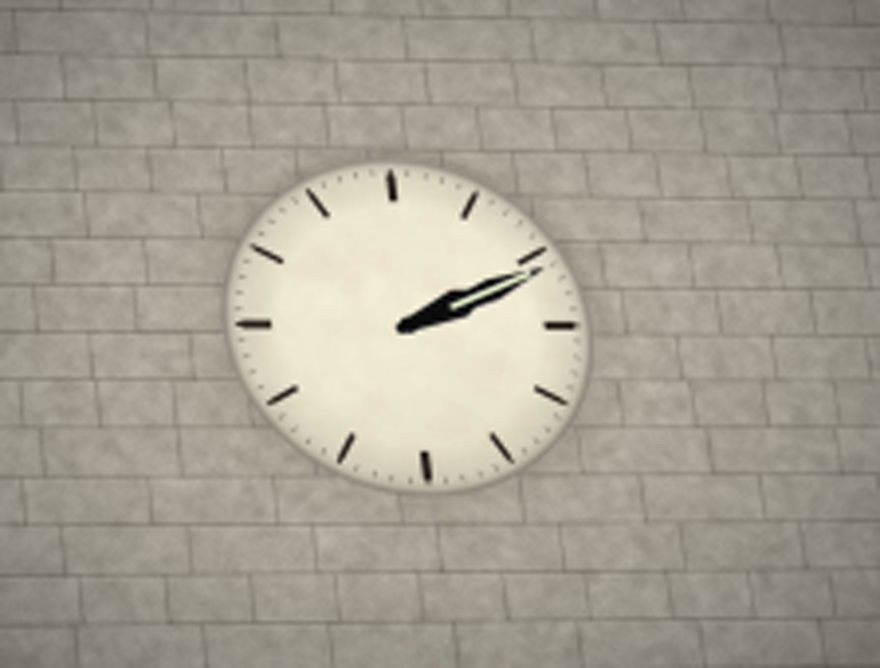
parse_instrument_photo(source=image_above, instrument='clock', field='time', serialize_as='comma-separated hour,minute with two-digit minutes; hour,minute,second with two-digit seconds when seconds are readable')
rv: 2,11
